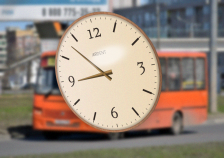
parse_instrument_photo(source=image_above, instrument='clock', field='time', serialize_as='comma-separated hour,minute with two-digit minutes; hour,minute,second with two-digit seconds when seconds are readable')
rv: 8,53
